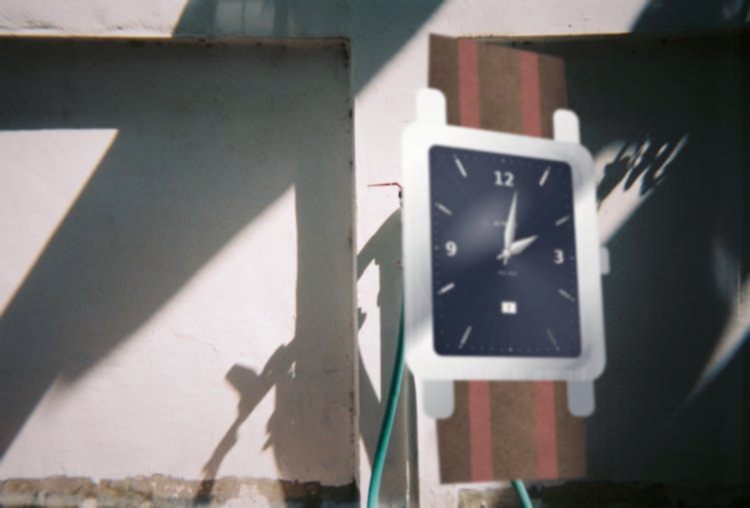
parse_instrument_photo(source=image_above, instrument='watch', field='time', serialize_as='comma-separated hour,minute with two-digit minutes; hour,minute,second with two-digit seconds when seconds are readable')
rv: 2,02
